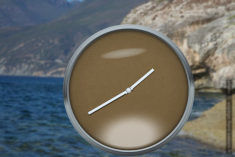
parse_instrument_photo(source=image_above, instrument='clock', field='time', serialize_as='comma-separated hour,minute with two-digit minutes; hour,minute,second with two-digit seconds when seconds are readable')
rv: 1,40
